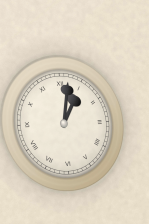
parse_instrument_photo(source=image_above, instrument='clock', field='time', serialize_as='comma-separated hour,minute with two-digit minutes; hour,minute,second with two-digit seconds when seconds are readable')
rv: 1,02
